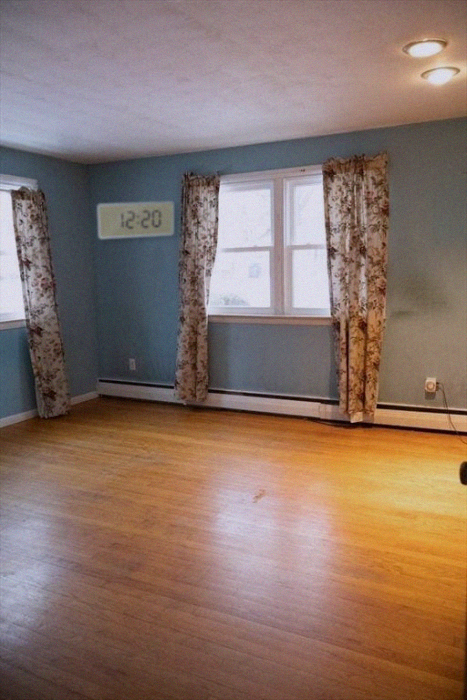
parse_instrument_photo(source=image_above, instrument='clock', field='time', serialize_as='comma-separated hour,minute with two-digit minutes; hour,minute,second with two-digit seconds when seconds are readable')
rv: 12,20
